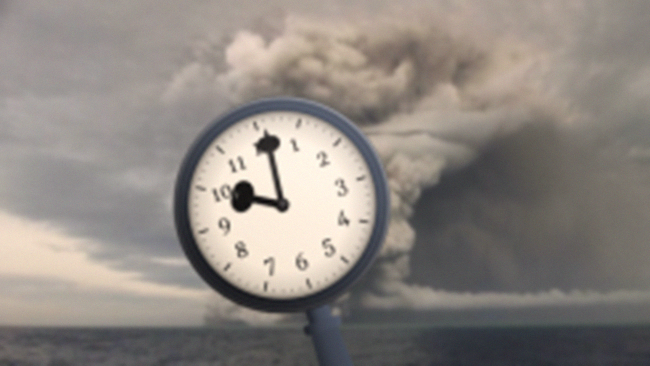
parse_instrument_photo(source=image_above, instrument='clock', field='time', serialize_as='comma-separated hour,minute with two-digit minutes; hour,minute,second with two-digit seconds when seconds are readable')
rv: 10,01
